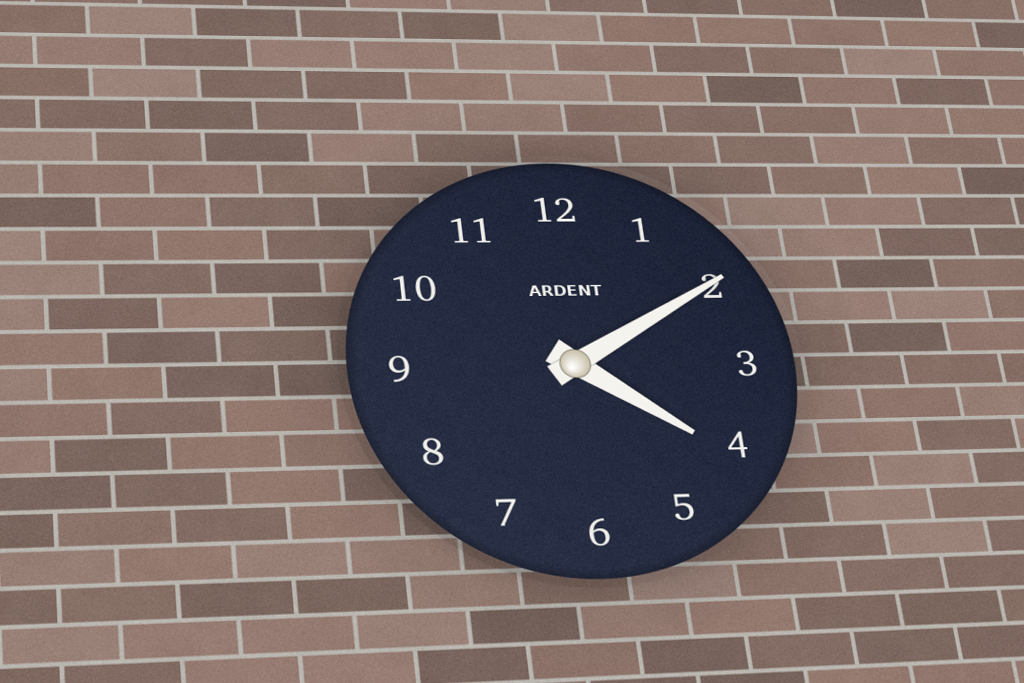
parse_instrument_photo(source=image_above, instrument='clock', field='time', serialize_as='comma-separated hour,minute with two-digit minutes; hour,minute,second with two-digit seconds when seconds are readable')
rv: 4,10
